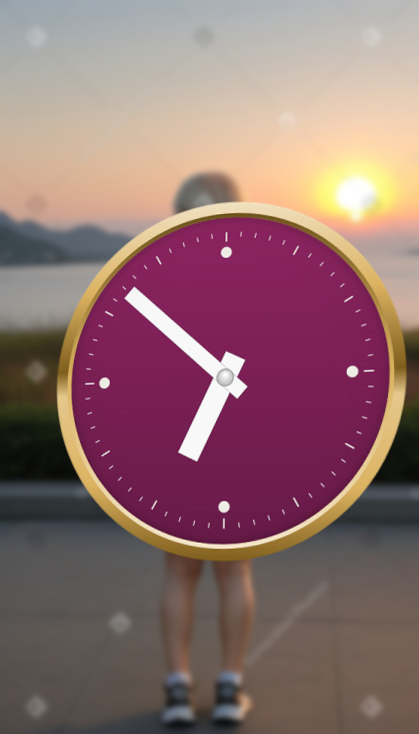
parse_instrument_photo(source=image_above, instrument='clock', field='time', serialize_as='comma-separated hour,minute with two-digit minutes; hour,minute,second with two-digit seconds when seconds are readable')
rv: 6,52
